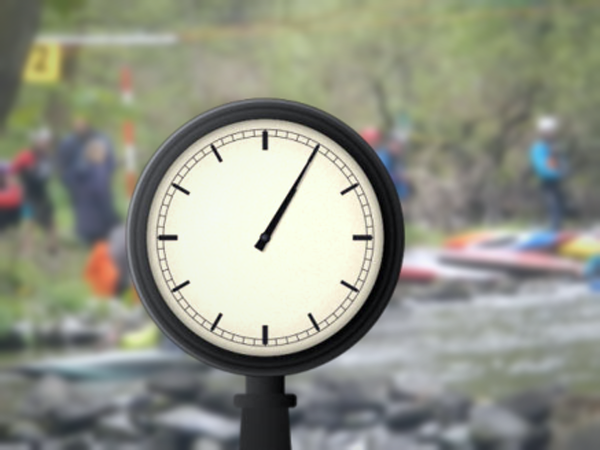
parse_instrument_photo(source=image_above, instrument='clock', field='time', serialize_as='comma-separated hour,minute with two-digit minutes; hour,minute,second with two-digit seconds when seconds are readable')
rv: 1,05
